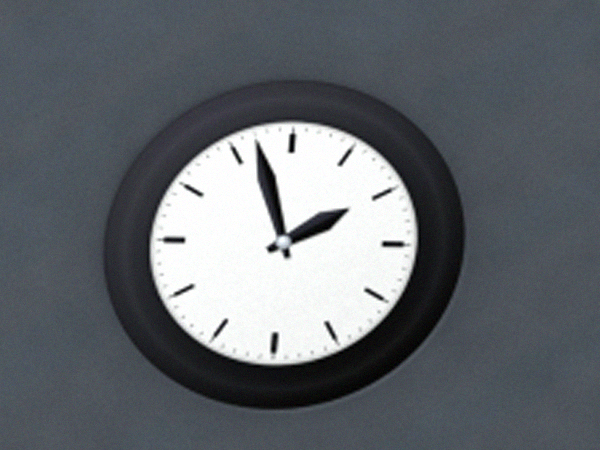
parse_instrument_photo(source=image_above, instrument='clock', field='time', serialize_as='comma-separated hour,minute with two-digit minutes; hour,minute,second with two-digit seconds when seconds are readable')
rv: 1,57
